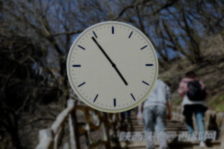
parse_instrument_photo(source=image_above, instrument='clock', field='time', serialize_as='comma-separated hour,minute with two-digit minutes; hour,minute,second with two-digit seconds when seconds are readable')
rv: 4,54
